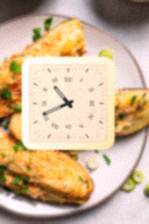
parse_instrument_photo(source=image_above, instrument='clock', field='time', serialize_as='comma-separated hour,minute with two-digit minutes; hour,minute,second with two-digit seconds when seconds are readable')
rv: 10,41
